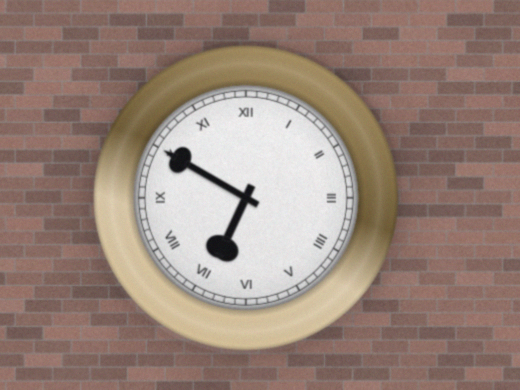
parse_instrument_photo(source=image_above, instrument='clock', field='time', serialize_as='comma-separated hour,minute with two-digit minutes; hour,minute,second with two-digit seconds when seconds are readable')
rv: 6,50
